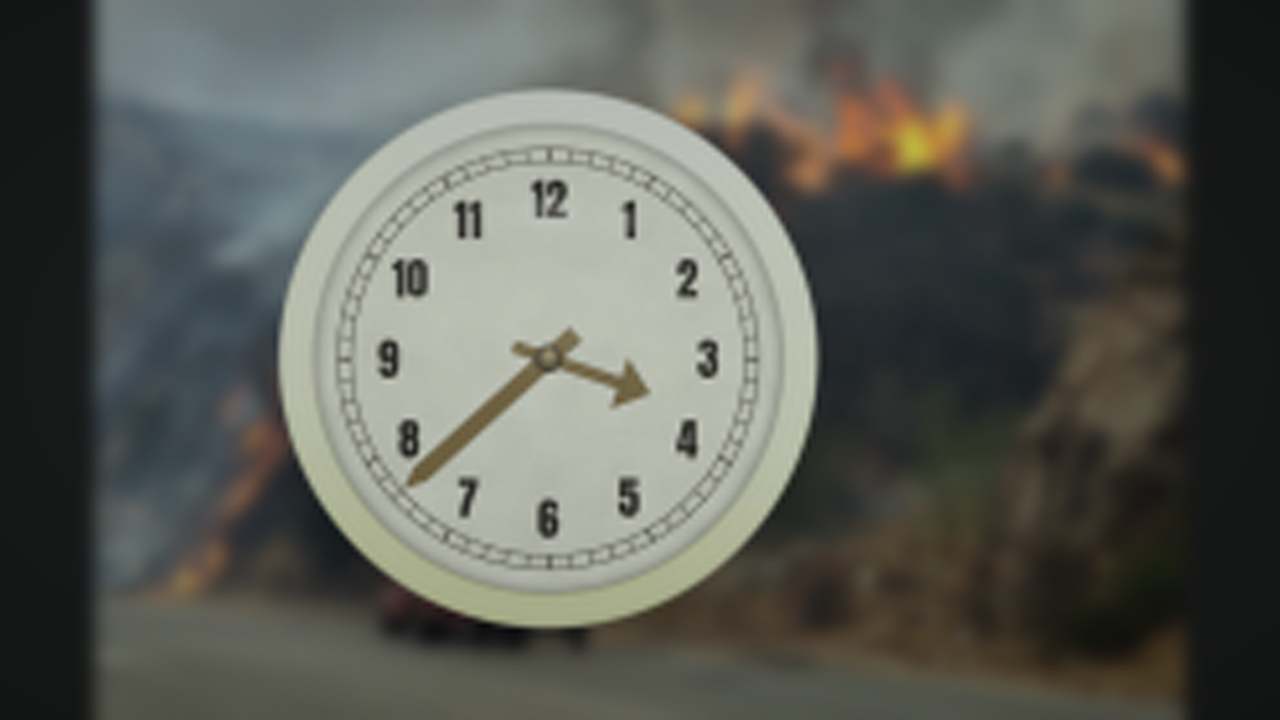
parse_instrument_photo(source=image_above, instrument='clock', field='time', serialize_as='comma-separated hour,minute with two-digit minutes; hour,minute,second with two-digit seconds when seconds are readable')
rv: 3,38
